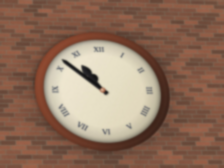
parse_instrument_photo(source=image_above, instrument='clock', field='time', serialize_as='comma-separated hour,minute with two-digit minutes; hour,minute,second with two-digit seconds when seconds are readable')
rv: 10,52
